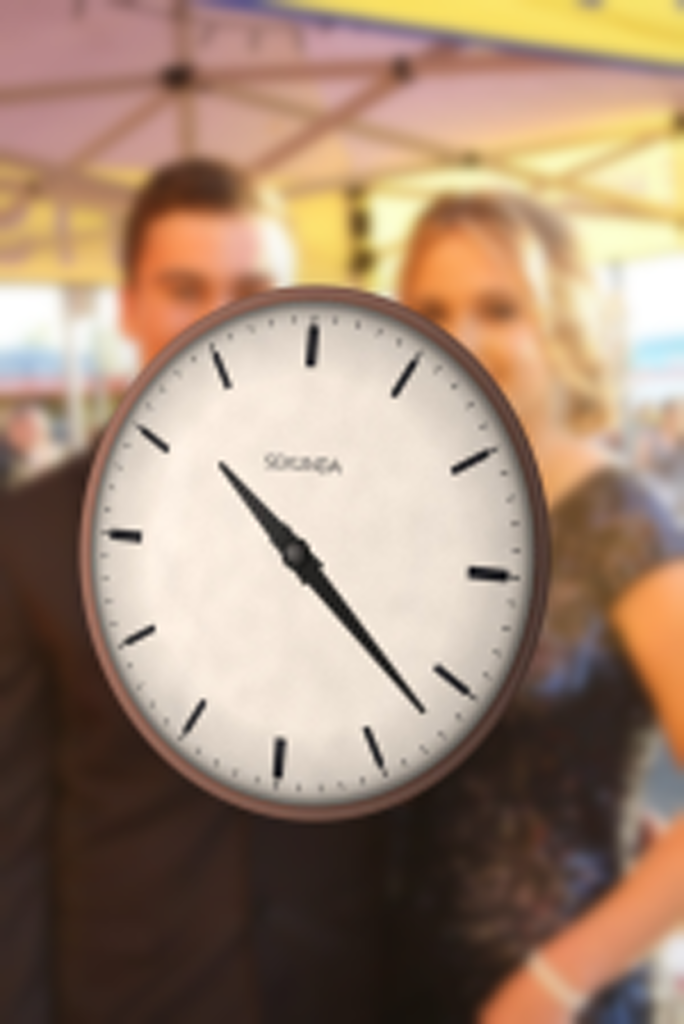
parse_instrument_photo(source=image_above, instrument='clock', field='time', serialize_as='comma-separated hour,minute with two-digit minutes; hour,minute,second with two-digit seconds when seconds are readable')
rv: 10,22
